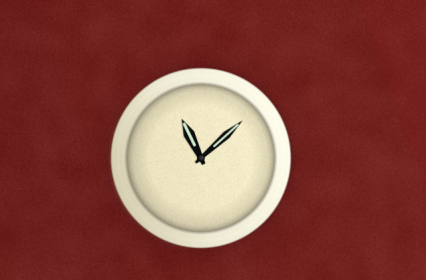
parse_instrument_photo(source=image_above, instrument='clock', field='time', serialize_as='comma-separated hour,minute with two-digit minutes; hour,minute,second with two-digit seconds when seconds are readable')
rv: 11,08
